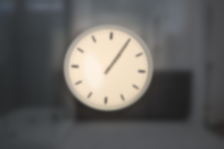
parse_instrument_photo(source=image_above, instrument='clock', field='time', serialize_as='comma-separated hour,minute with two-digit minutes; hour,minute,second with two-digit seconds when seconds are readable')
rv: 1,05
